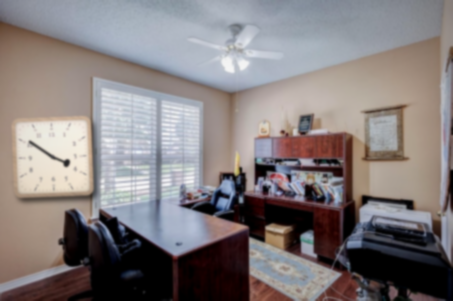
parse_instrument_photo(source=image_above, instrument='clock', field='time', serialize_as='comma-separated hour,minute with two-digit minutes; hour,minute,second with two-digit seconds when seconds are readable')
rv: 3,51
